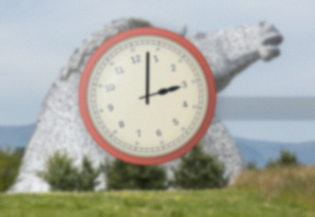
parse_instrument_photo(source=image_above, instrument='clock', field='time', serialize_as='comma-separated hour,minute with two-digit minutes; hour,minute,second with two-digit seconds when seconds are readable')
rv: 3,03
